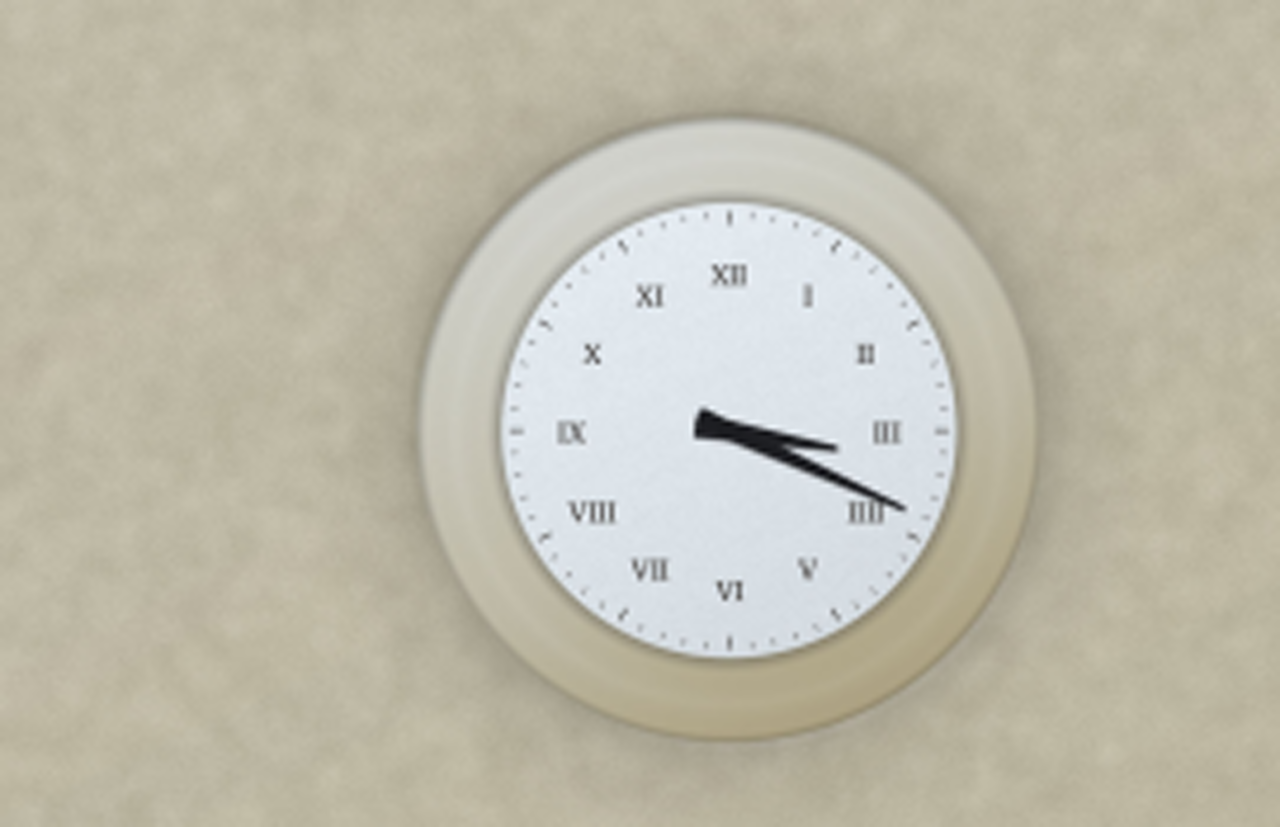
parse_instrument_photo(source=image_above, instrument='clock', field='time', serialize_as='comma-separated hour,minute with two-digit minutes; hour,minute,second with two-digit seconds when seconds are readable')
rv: 3,19
